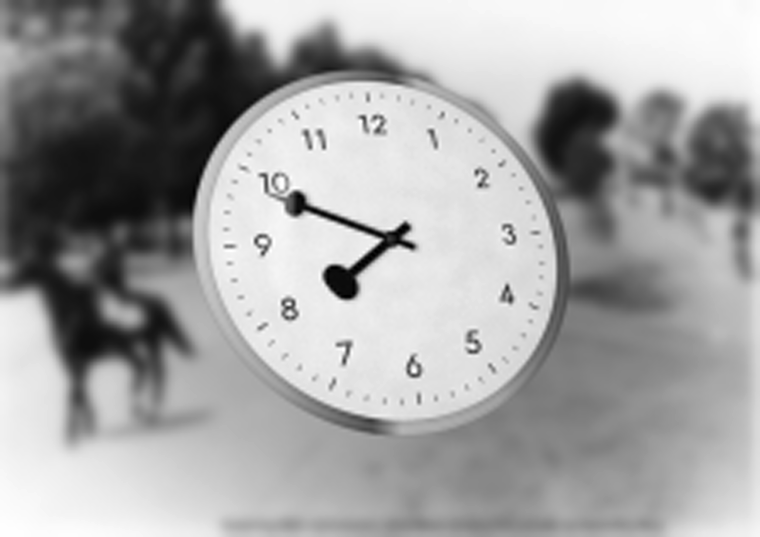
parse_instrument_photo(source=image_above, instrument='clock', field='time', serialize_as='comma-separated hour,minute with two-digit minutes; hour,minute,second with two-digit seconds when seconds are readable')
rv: 7,49
